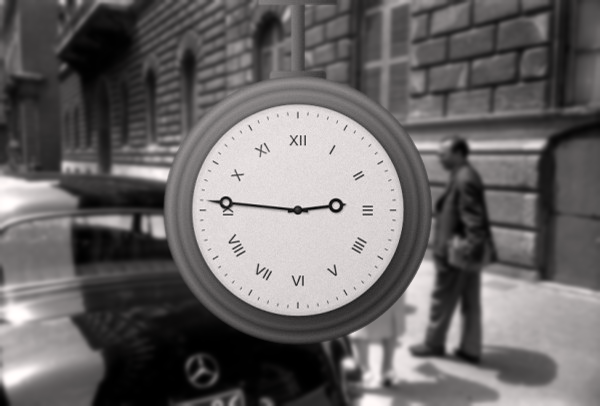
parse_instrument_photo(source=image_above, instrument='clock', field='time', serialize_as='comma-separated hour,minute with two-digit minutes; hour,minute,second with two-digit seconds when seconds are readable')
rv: 2,46
